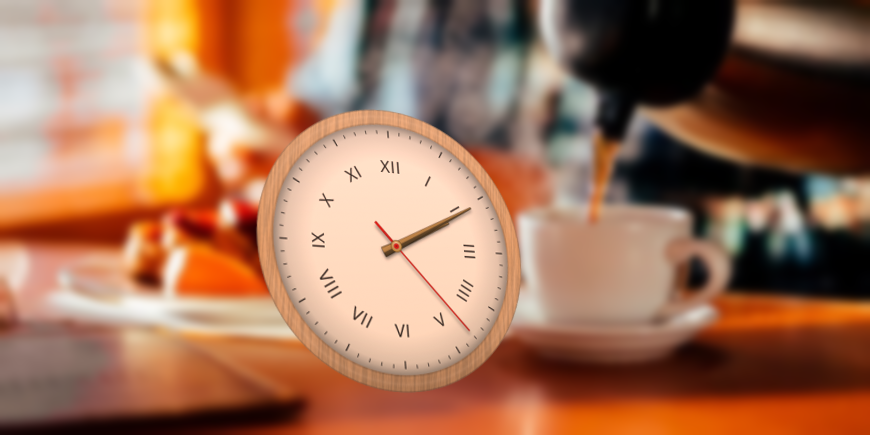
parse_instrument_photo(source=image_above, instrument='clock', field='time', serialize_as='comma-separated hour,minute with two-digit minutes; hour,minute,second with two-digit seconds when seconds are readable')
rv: 2,10,23
